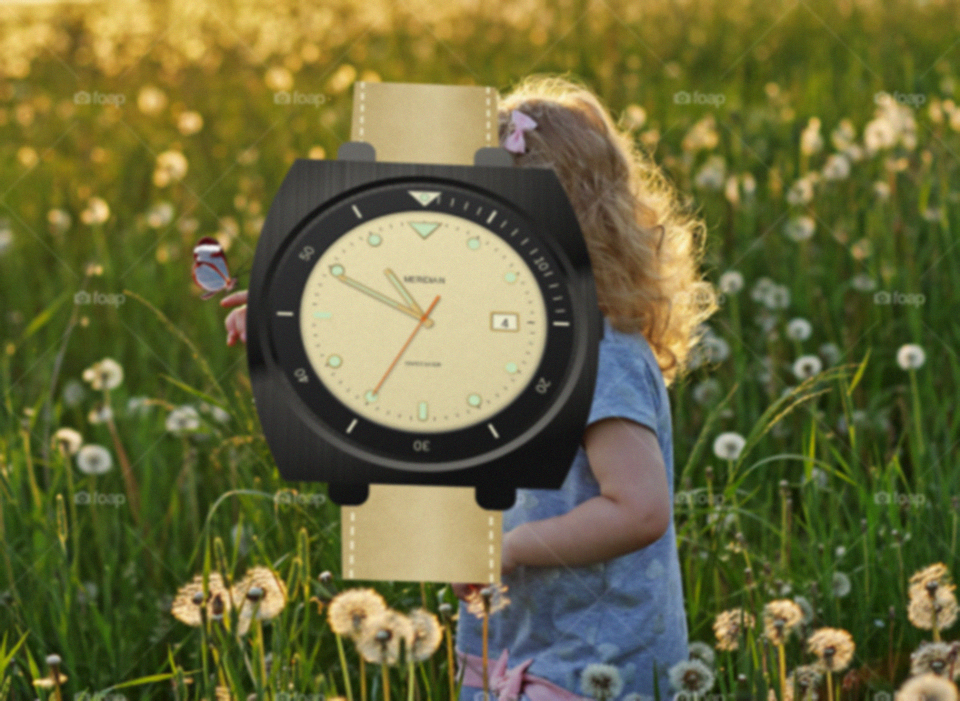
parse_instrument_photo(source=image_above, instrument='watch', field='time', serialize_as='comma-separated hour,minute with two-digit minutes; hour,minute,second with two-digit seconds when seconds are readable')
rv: 10,49,35
